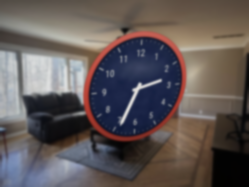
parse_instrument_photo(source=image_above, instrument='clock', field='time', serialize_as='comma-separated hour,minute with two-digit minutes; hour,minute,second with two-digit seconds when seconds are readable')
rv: 2,34
